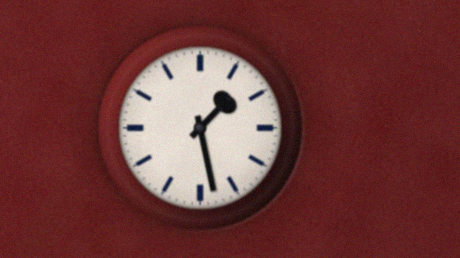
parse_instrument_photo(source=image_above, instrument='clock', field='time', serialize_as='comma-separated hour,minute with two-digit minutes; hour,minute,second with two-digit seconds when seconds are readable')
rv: 1,28
